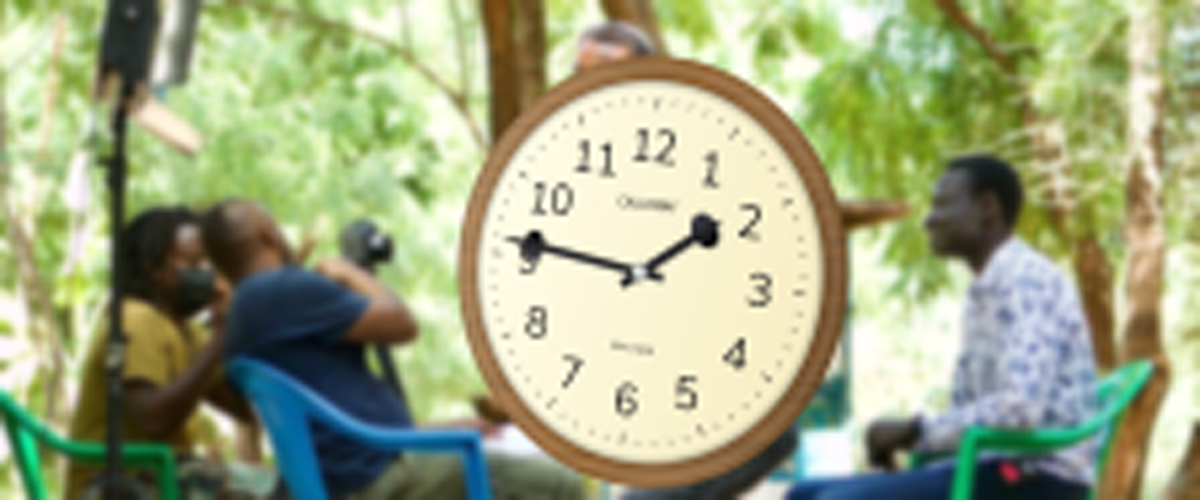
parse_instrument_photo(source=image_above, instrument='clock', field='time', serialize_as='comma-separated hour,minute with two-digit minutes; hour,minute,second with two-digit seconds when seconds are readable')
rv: 1,46
